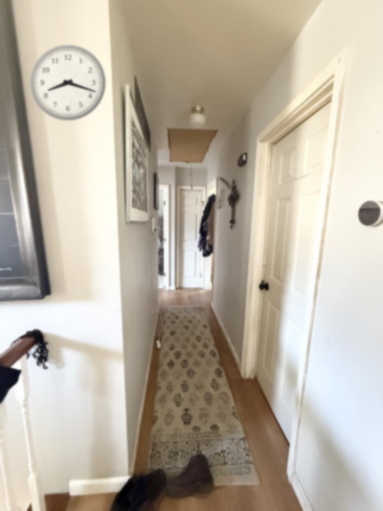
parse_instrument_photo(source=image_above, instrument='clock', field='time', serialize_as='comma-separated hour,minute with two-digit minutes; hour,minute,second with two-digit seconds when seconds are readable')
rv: 8,18
